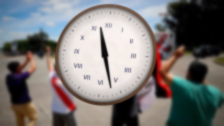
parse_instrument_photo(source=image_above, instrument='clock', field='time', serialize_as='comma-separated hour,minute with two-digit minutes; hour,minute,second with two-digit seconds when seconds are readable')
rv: 11,27
